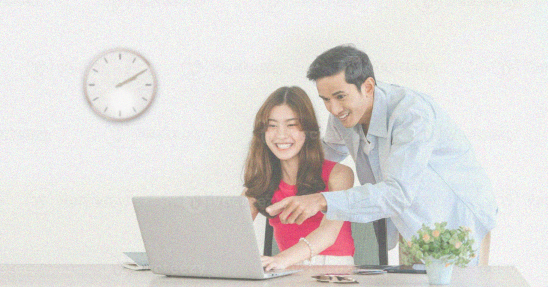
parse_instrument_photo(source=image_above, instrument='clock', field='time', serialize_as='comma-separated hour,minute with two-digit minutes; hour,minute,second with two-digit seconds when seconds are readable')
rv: 2,10
